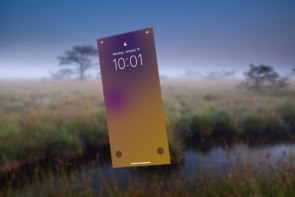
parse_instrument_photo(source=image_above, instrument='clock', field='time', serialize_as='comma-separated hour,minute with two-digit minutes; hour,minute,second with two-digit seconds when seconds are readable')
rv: 10,01
